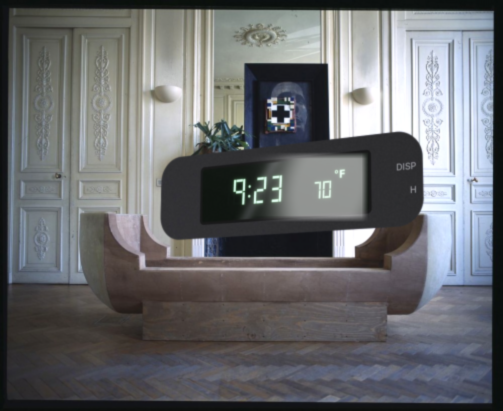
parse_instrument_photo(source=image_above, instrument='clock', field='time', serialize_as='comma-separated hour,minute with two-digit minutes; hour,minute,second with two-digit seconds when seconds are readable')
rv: 9,23
